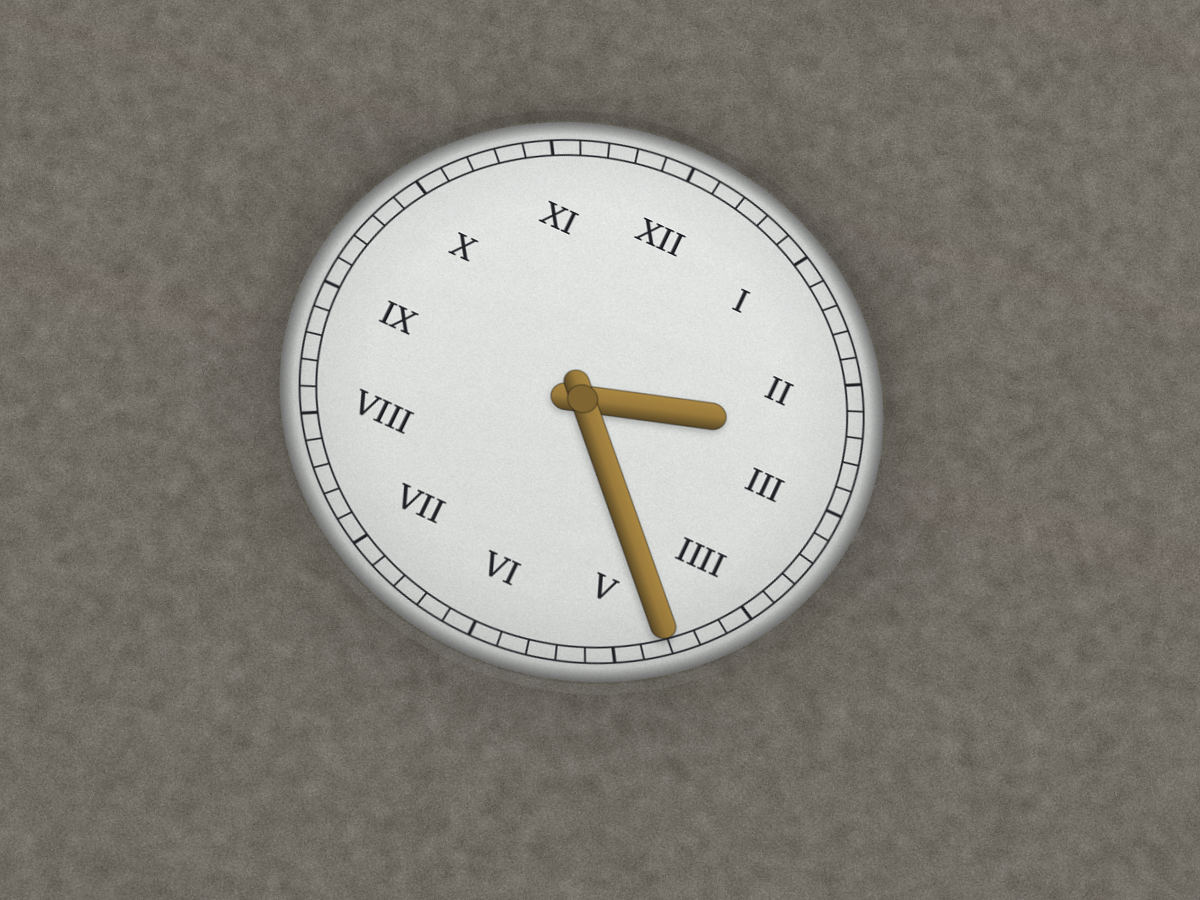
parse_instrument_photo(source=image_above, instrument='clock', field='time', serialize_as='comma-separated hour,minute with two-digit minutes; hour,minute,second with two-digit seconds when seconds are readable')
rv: 2,23
